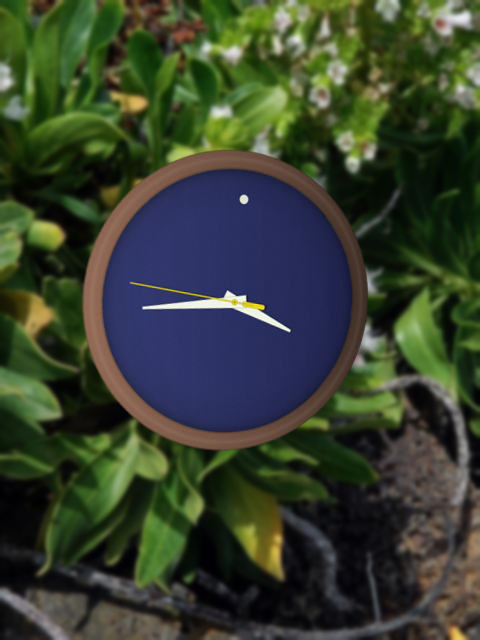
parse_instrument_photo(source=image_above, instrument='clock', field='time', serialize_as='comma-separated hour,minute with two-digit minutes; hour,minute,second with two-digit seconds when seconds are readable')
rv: 3,43,46
